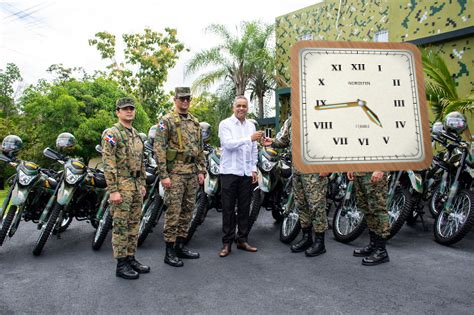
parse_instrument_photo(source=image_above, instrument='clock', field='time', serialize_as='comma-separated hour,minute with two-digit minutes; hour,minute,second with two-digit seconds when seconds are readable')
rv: 4,44
